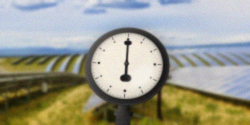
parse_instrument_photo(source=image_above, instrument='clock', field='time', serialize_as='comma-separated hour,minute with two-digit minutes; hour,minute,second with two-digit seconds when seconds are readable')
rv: 6,00
